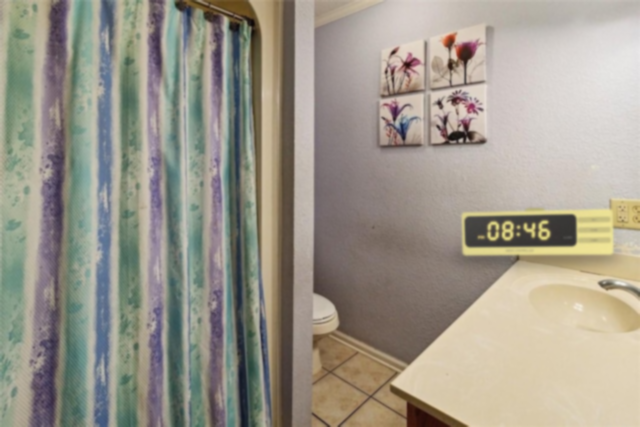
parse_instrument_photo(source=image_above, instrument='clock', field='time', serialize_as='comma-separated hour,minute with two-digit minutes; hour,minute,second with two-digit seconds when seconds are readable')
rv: 8,46
